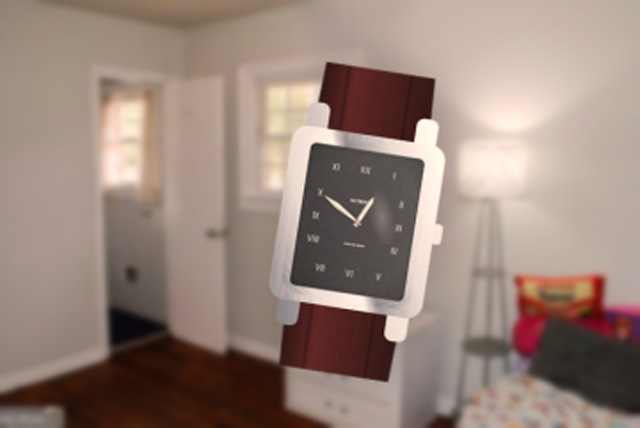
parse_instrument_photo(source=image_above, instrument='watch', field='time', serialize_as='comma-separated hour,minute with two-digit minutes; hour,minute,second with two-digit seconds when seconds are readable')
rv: 12,50
